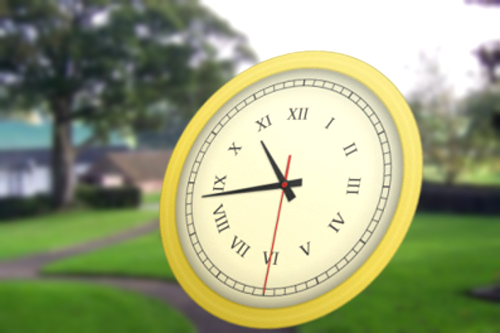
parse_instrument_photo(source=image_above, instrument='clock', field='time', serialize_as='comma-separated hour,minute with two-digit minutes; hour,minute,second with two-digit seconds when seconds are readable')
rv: 10,43,30
